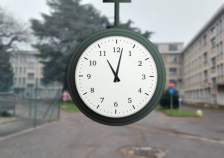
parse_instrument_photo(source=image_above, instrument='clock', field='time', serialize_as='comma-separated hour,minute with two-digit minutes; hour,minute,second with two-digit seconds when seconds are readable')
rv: 11,02
